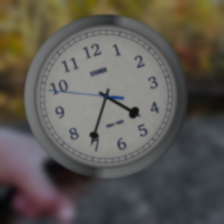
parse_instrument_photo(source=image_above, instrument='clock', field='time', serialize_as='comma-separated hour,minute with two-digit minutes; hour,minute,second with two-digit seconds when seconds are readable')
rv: 4,35,49
